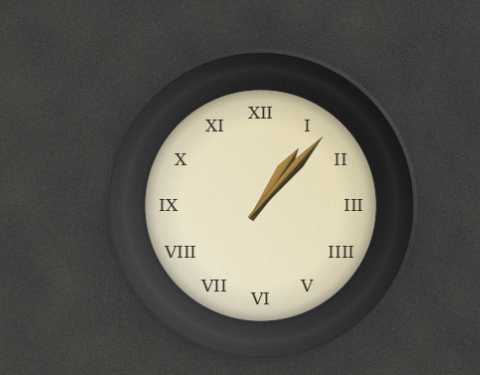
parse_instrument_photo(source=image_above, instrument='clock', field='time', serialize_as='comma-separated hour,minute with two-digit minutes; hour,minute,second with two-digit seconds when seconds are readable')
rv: 1,07
